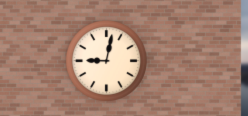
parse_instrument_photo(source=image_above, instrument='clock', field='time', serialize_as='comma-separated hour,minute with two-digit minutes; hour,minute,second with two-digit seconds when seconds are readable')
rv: 9,02
